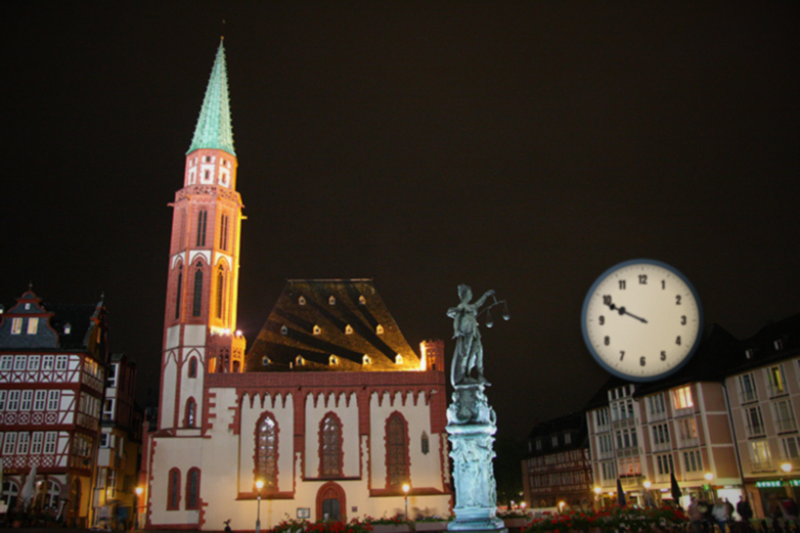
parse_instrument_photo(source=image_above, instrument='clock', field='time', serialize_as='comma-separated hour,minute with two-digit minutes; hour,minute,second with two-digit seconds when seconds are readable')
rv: 9,49
